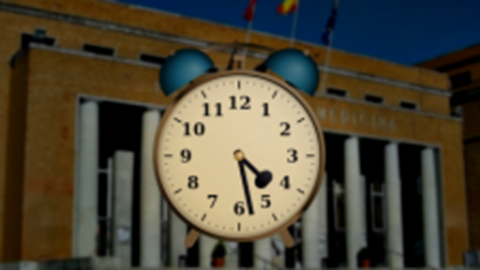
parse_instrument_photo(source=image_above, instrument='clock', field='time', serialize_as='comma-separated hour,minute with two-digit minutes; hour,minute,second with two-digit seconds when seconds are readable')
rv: 4,28
